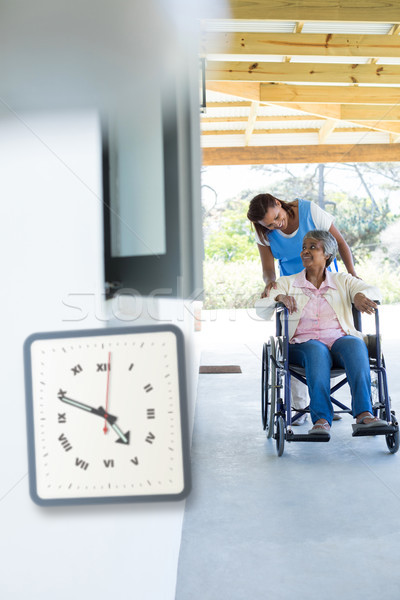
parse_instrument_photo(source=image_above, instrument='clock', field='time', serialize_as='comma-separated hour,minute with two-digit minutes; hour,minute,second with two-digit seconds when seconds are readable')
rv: 4,49,01
